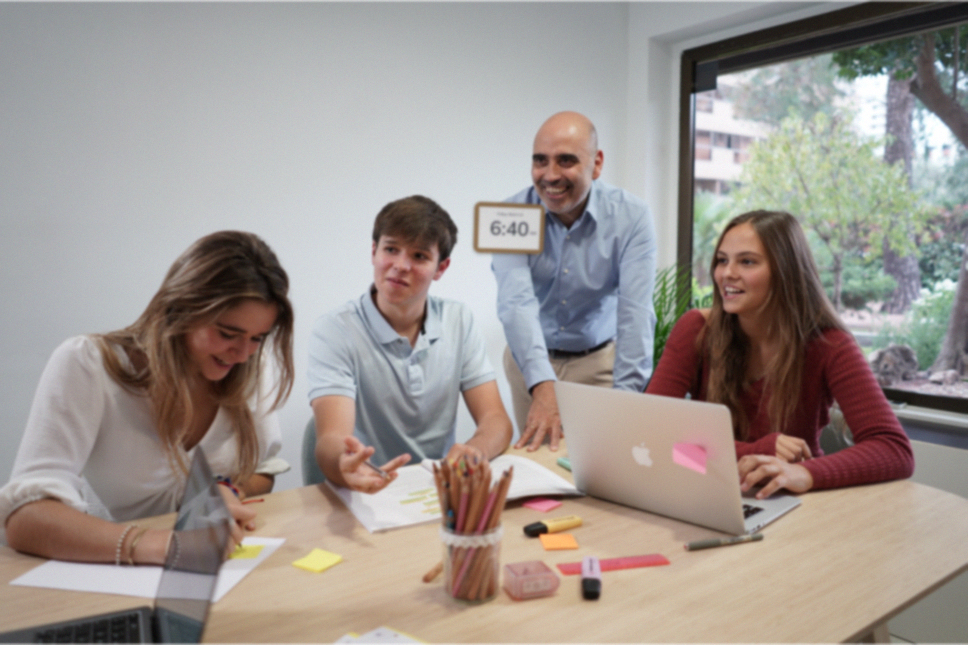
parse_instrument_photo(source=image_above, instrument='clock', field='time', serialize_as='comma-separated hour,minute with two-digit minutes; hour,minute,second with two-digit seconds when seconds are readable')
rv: 6,40
